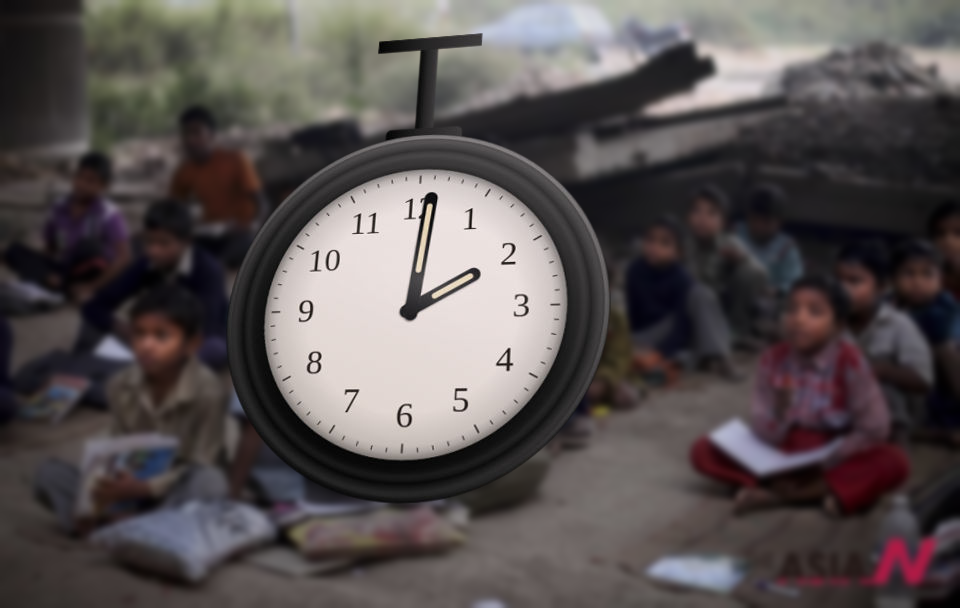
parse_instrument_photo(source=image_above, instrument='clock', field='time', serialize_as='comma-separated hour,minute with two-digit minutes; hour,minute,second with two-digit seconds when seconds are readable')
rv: 2,01
